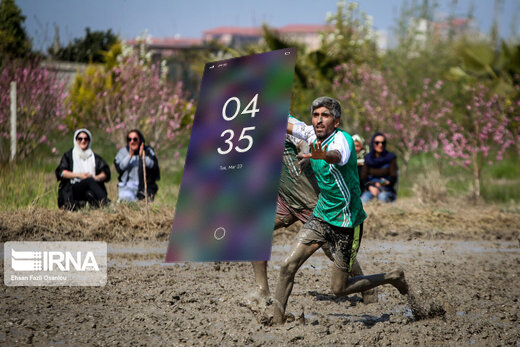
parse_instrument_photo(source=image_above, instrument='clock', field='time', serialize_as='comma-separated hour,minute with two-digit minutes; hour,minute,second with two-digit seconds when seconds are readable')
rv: 4,35
